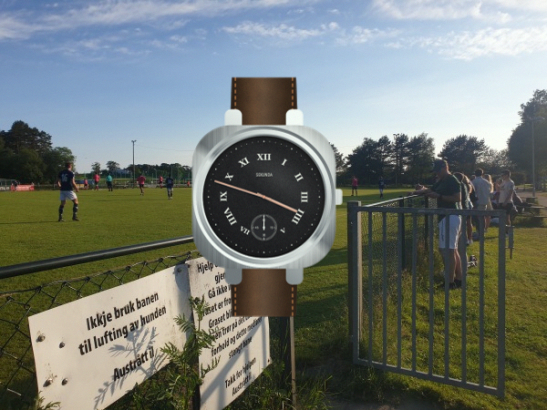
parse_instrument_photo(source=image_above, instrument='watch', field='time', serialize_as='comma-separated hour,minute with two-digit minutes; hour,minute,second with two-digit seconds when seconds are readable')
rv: 3,48
